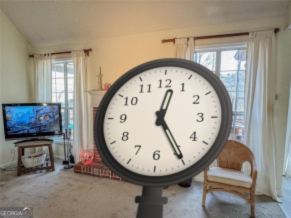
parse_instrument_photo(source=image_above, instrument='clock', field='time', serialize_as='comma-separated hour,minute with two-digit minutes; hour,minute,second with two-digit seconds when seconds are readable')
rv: 12,25
